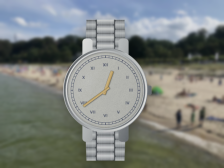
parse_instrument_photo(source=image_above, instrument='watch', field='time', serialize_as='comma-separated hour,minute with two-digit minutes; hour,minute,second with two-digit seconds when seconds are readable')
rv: 12,39
